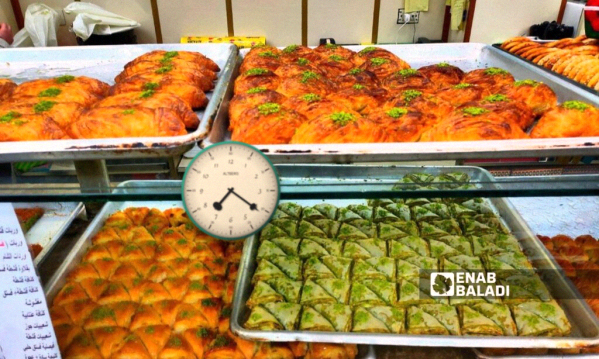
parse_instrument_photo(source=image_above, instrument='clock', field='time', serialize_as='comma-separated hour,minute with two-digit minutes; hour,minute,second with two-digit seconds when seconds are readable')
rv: 7,21
